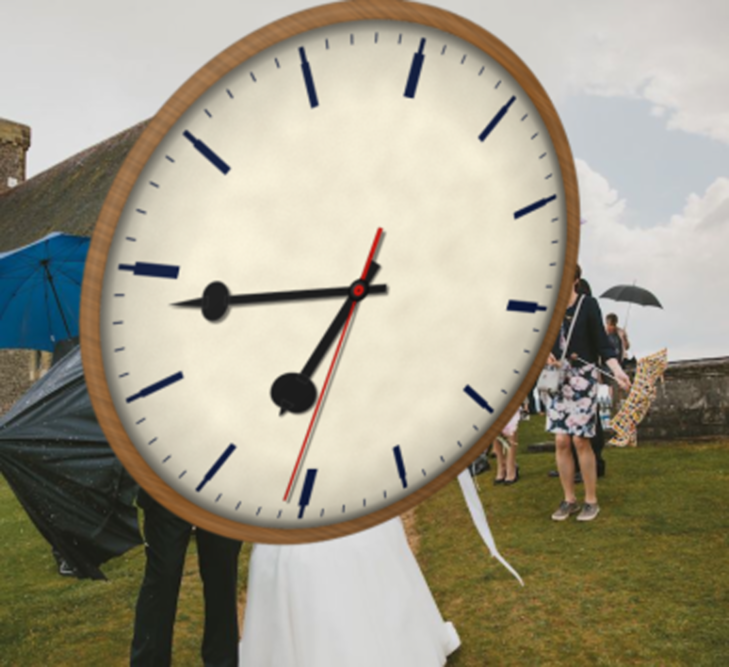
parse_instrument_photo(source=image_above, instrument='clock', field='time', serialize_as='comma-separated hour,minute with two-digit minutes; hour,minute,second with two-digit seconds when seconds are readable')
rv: 6,43,31
